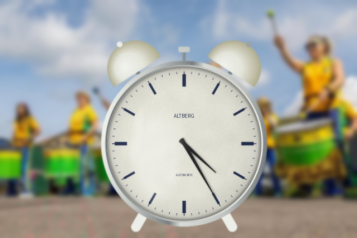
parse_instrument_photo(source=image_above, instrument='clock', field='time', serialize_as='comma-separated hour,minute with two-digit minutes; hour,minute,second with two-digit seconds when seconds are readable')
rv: 4,25
